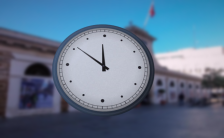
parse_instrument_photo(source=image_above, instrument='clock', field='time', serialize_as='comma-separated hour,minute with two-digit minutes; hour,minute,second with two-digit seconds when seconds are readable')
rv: 11,51
